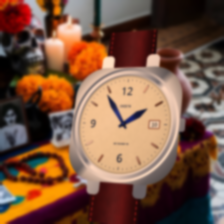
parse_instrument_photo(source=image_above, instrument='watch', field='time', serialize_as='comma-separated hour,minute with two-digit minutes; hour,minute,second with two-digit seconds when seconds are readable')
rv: 1,54
